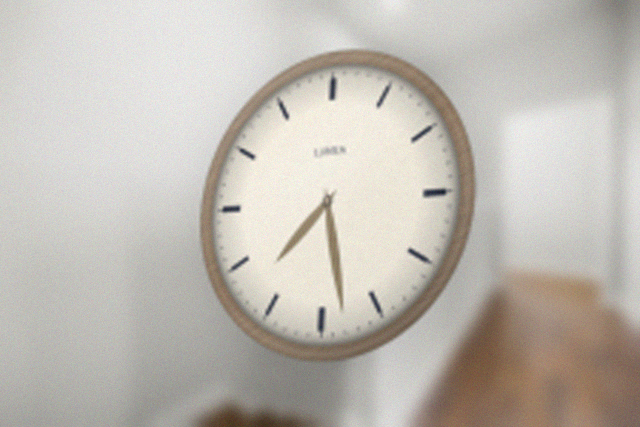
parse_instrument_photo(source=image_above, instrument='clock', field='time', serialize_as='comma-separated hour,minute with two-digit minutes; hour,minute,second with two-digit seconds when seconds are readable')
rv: 7,28
